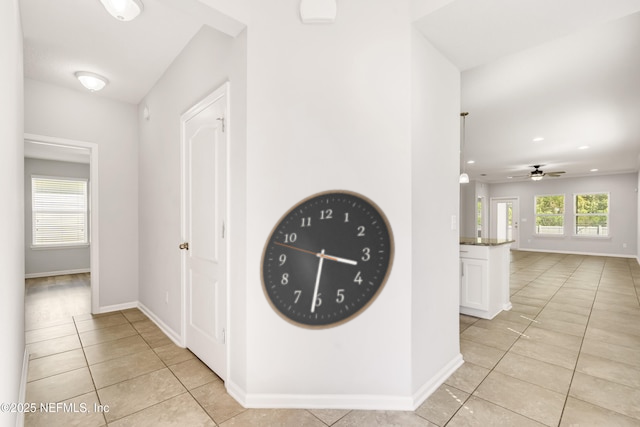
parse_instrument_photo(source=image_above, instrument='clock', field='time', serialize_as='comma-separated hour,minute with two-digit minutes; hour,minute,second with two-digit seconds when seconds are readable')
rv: 3,30,48
